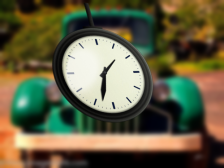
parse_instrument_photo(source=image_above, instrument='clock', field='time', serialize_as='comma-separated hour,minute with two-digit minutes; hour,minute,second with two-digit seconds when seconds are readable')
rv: 1,33
